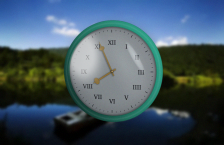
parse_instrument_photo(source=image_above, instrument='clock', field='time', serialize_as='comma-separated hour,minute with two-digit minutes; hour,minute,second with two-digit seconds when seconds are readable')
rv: 7,56
